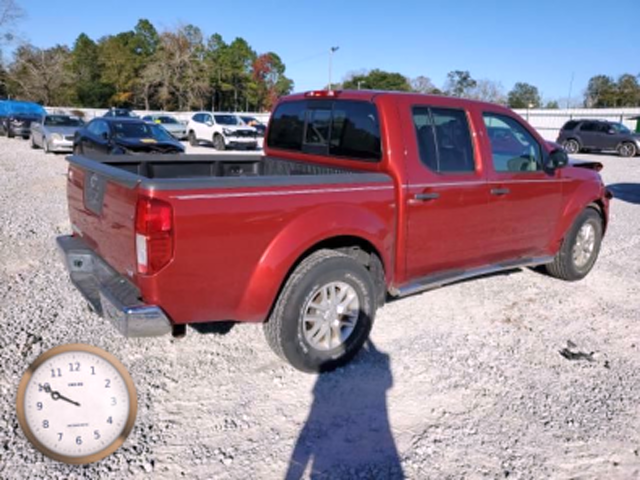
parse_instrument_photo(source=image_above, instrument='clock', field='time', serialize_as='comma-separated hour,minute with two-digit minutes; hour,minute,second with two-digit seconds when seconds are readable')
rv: 9,50
